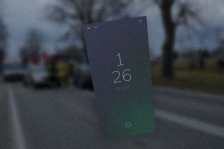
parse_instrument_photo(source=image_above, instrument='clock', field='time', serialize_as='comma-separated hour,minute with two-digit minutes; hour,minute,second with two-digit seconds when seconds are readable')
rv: 1,26
